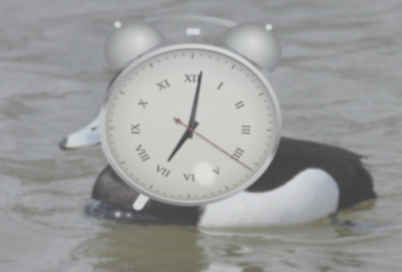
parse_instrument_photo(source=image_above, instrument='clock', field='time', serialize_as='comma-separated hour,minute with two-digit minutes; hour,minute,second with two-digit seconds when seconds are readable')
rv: 7,01,21
